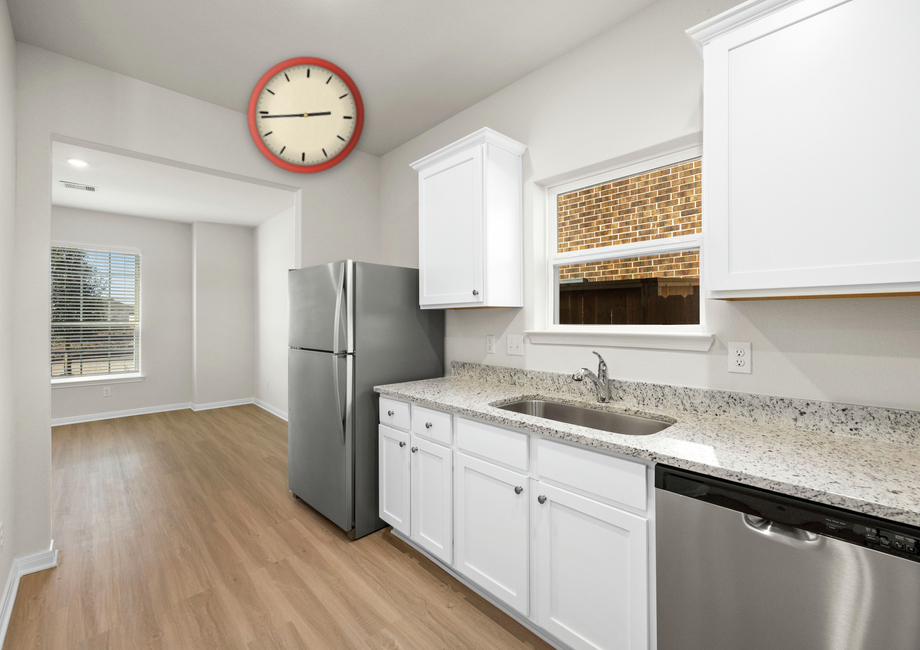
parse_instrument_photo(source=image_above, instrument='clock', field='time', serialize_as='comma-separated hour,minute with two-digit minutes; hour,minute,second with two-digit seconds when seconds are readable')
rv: 2,44
